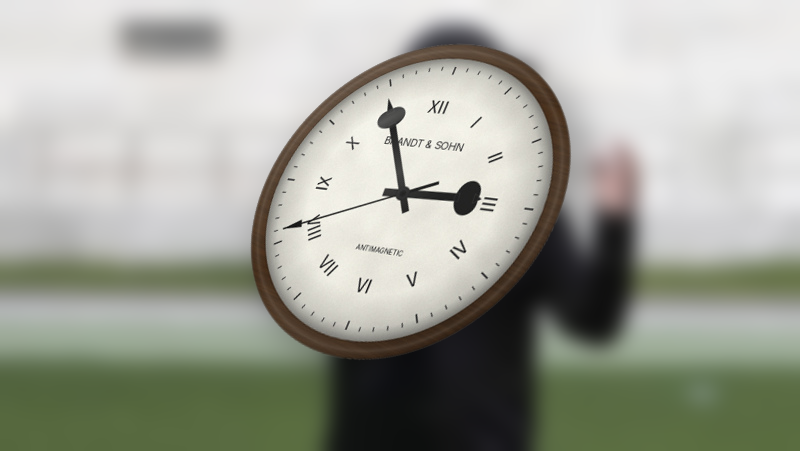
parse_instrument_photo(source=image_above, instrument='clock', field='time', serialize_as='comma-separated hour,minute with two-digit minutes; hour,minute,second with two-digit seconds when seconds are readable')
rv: 2,54,41
